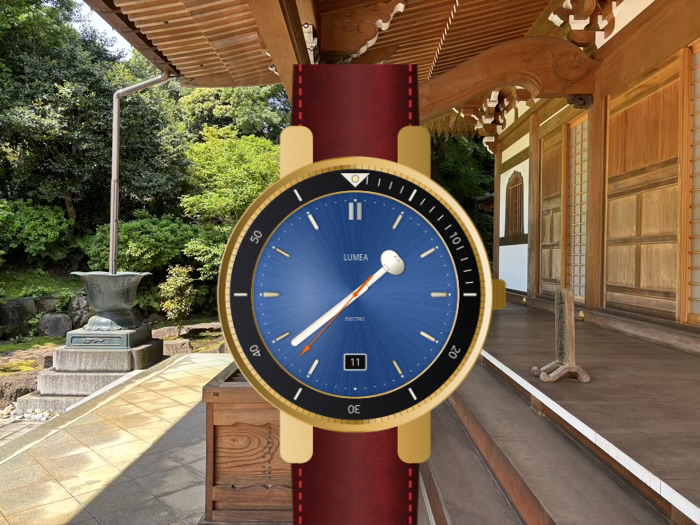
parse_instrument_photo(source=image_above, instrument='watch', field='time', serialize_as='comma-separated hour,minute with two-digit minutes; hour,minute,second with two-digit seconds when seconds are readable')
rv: 1,38,37
